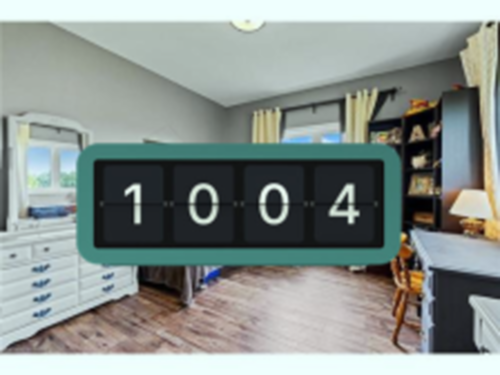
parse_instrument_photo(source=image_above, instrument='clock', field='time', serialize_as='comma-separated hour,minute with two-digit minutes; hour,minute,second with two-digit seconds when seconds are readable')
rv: 10,04
